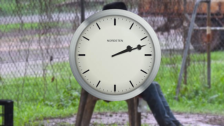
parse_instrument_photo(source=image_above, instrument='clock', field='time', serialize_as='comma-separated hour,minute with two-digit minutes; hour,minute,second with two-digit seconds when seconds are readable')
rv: 2,12
